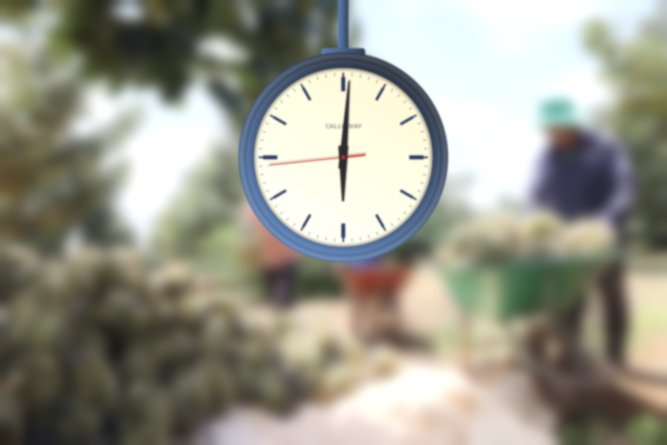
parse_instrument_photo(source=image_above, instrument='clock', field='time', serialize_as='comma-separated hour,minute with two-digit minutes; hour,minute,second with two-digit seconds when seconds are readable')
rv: 6,00,44
